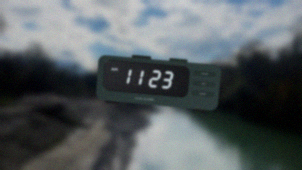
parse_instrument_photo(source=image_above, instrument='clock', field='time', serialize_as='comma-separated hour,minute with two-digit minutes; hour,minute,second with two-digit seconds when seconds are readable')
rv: 11,23
